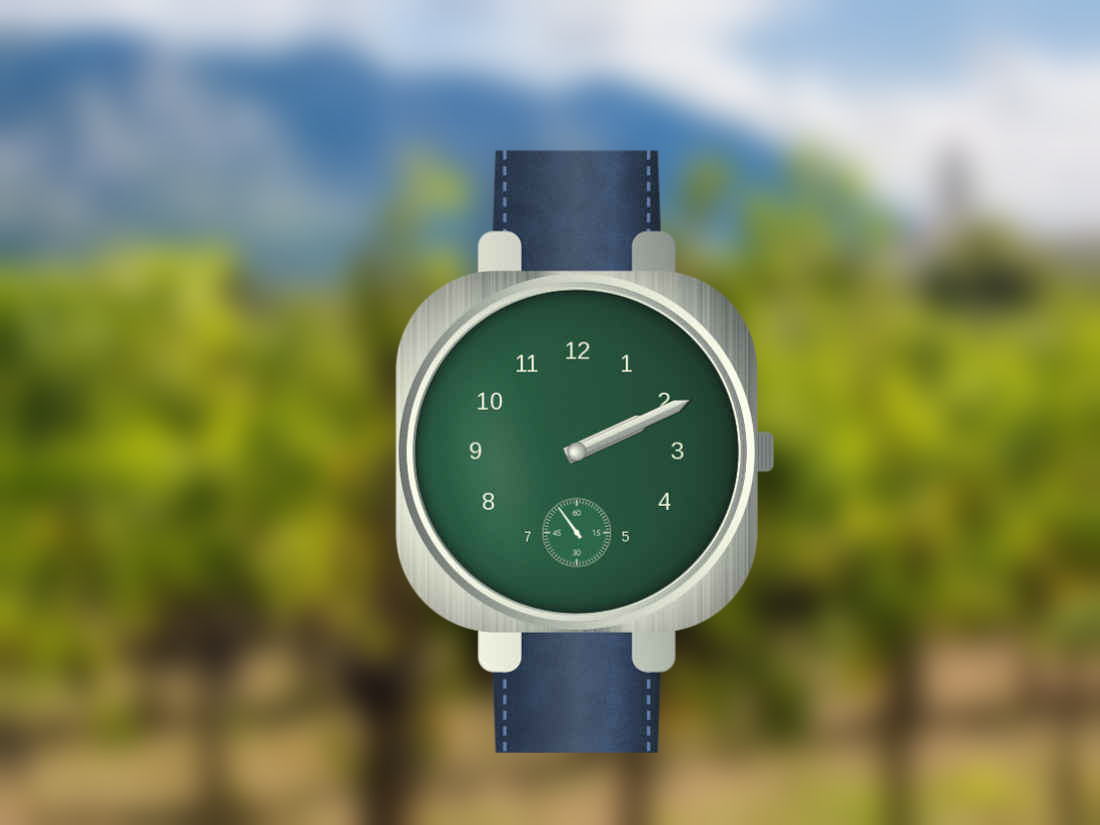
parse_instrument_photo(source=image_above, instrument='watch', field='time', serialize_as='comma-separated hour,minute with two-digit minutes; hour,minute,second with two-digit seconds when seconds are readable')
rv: 2,10,54
